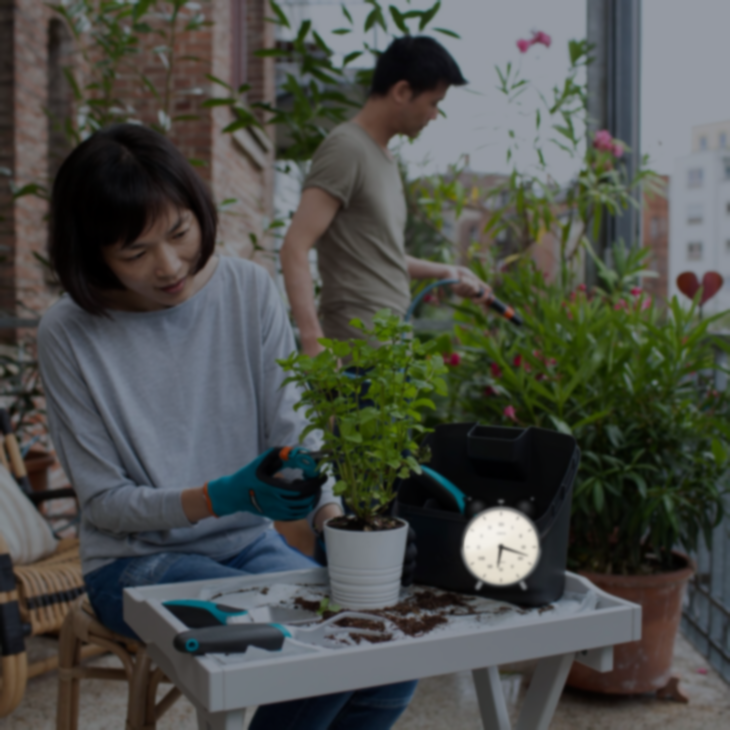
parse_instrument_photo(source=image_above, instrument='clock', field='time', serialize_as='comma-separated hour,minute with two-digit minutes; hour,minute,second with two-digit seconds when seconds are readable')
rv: 6,18
